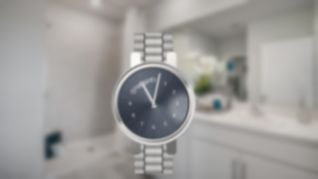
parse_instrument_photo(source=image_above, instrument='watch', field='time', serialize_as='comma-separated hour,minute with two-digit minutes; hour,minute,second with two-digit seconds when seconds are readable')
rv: 11,02
